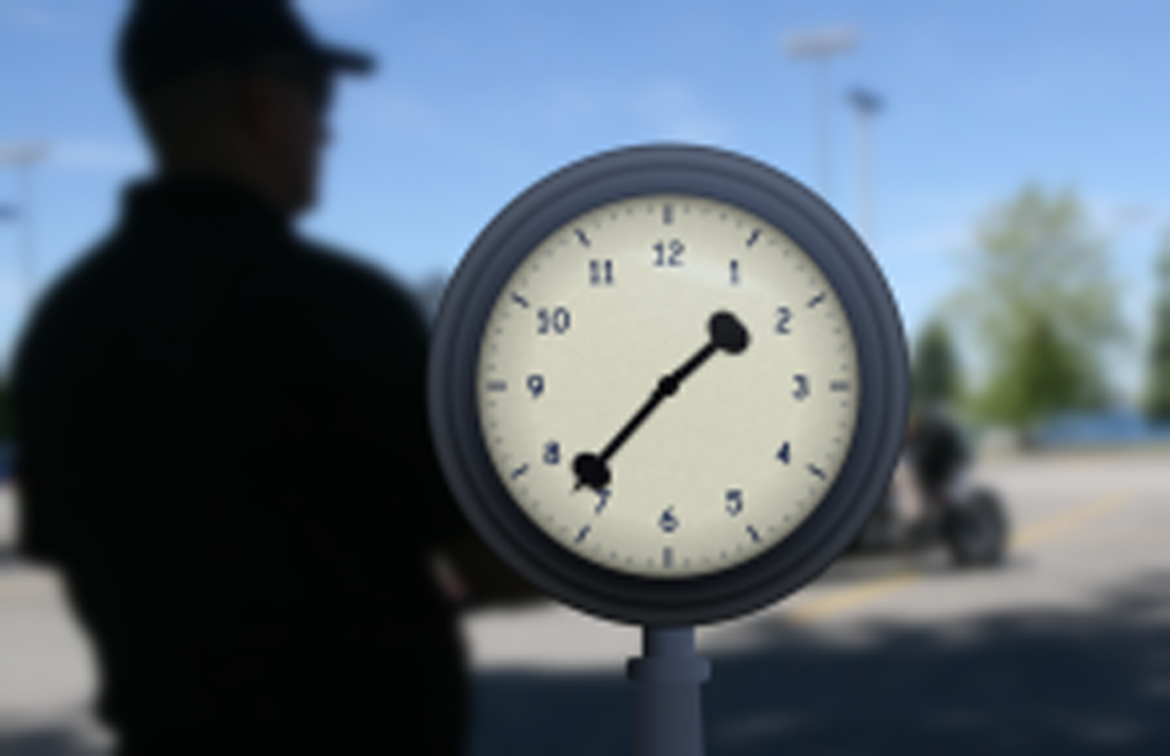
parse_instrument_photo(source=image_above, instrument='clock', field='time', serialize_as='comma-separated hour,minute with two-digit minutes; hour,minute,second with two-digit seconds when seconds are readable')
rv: 1,37
